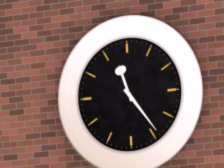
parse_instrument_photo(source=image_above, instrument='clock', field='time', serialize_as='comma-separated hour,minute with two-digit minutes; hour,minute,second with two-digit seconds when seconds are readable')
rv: 11,24
